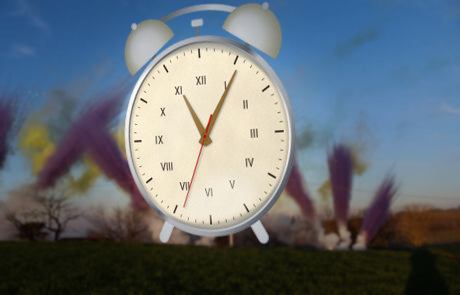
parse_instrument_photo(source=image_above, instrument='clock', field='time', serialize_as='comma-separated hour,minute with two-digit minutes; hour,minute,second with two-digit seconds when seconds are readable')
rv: 11,05,34
